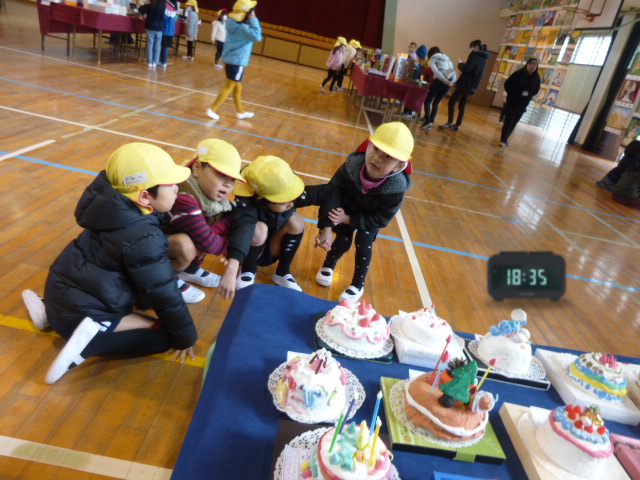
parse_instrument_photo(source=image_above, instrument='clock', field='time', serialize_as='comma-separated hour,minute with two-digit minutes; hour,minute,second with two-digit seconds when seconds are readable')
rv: 18,35
